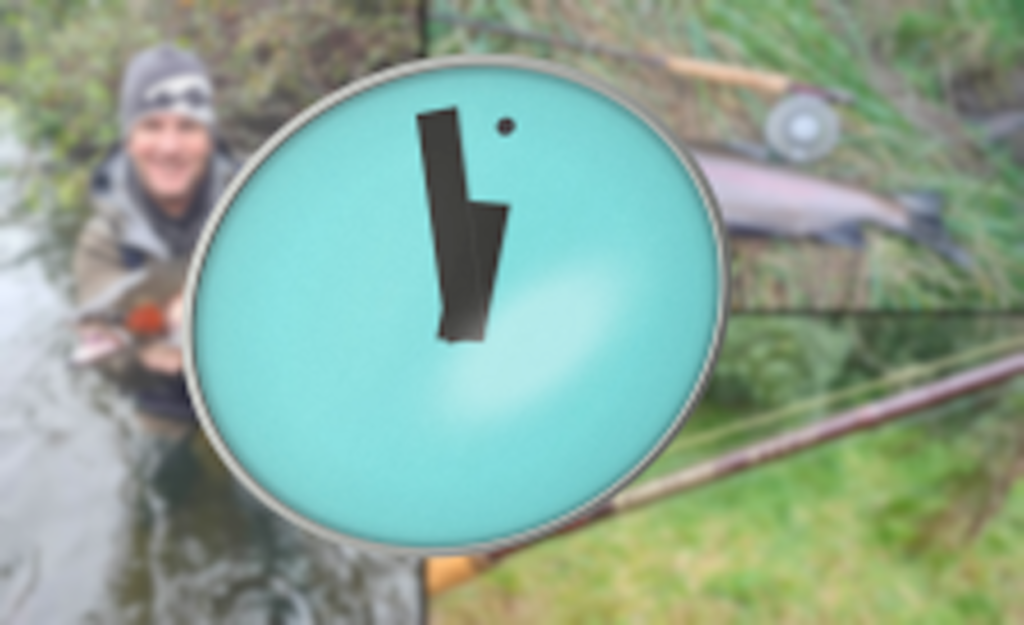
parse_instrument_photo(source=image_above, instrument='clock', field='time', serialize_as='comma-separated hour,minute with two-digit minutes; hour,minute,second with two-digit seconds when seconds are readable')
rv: 11,57
